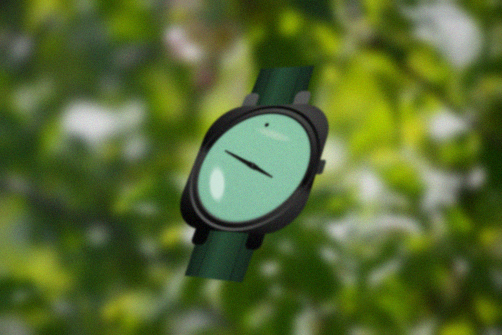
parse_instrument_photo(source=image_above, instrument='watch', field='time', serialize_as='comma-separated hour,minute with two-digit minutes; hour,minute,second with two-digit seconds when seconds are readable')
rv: 3,49
